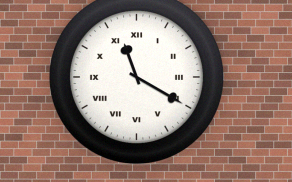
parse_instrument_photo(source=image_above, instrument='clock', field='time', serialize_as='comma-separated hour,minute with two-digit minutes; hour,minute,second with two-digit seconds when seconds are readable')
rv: 11,20
